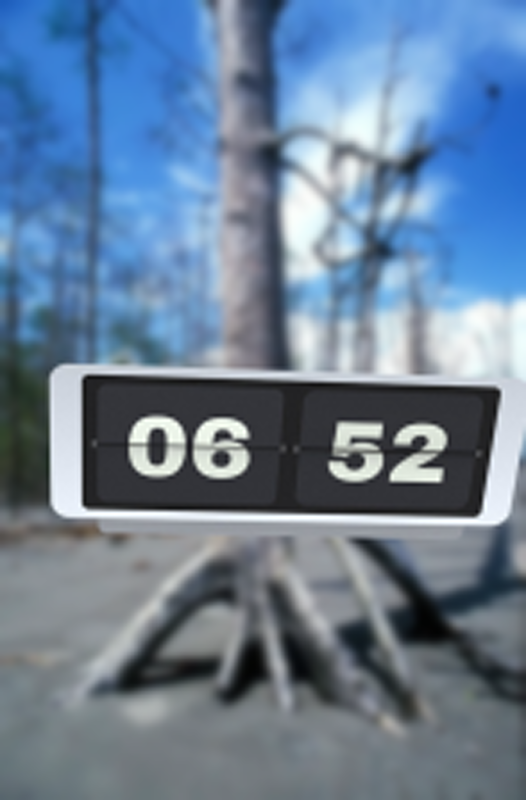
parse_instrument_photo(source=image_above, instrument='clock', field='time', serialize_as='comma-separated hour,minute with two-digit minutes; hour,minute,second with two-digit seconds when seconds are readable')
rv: 6,52
